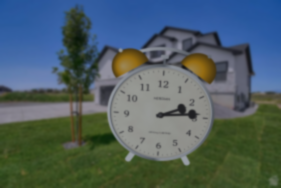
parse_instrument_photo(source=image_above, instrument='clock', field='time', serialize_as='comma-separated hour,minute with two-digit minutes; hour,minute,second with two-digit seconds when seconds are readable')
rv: 2,14
